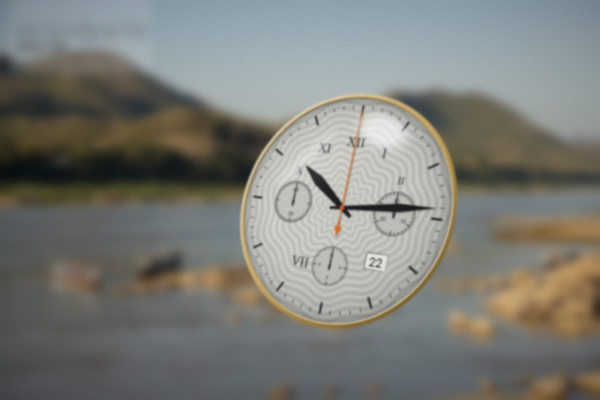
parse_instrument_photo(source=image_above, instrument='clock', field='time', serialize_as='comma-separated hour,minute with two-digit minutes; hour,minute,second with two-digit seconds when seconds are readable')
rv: 10,14
